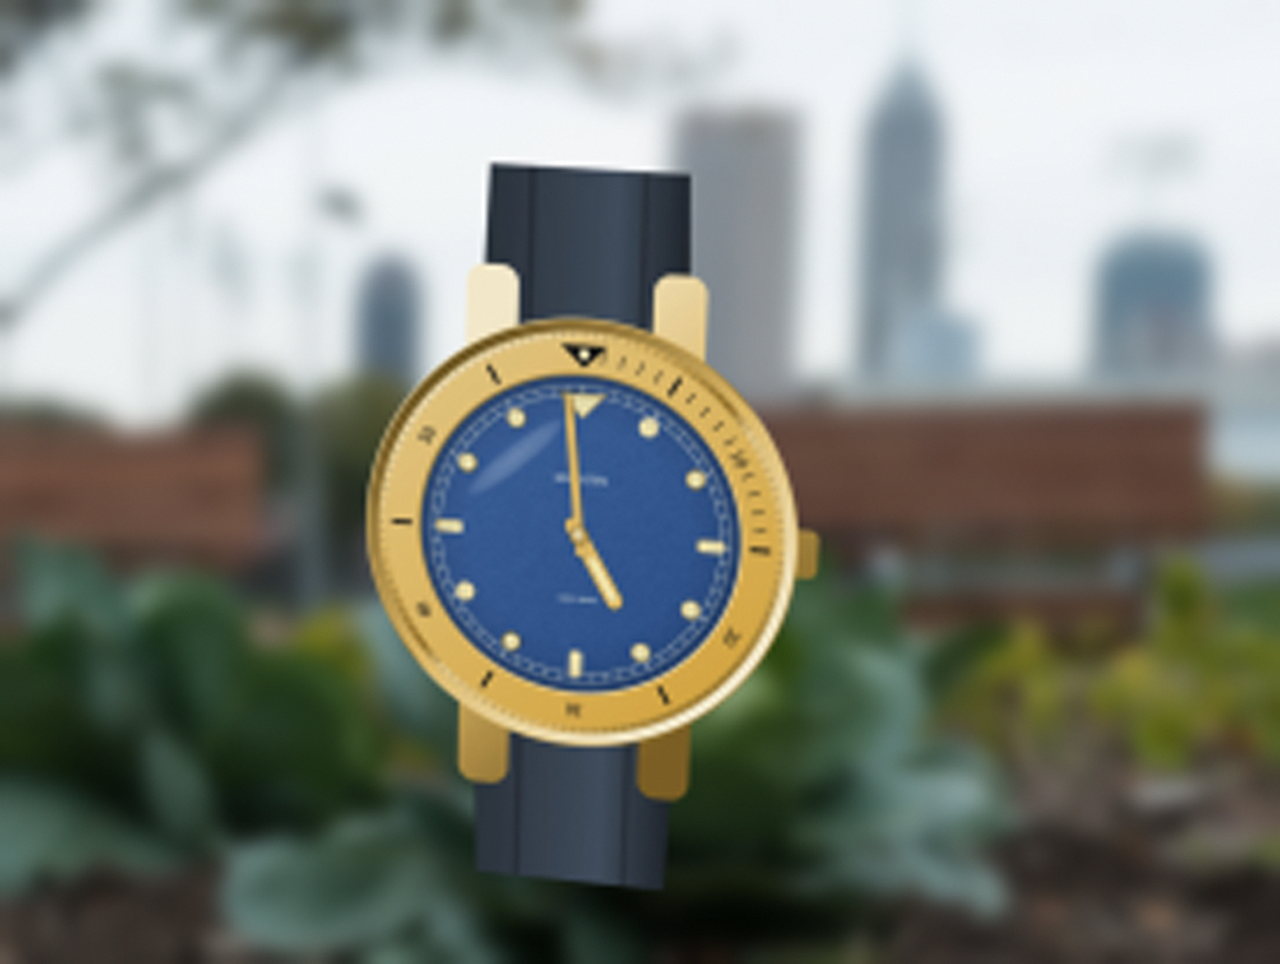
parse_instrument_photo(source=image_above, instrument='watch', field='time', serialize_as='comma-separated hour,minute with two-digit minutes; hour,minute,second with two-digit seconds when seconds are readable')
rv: 4,59
